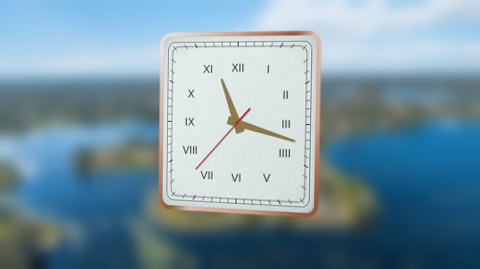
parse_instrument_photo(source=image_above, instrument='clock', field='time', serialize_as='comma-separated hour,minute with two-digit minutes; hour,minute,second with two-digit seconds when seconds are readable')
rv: 11,17,37
